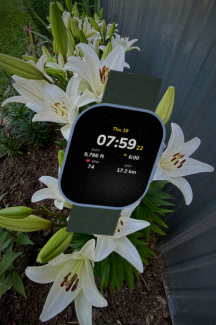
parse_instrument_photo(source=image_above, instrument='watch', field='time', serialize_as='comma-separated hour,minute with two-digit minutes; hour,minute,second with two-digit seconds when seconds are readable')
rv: 7,59
